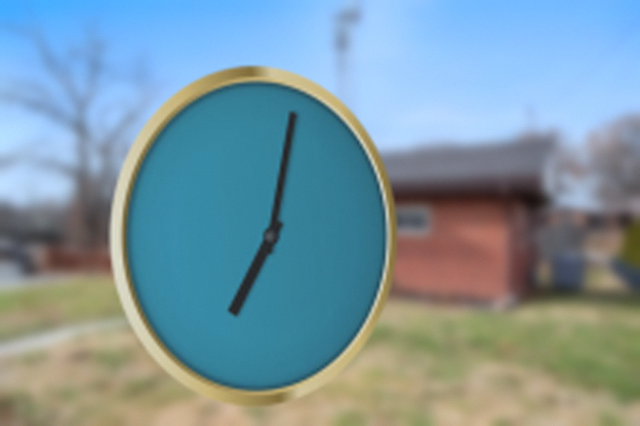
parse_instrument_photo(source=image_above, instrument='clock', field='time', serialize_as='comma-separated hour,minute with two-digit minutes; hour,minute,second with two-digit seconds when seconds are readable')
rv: 7,02
